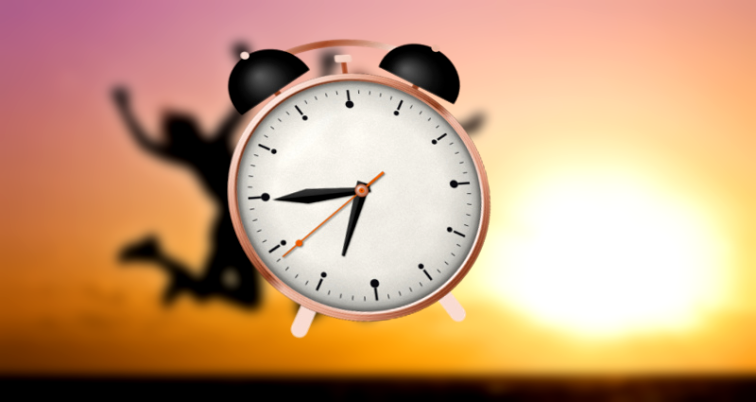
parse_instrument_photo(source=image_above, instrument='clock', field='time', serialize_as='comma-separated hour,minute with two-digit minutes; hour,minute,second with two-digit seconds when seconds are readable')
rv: 6,44,39
